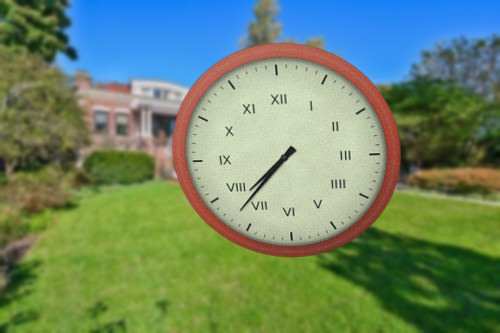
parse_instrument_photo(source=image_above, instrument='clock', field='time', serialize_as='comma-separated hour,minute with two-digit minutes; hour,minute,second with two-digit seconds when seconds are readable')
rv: 7,37
